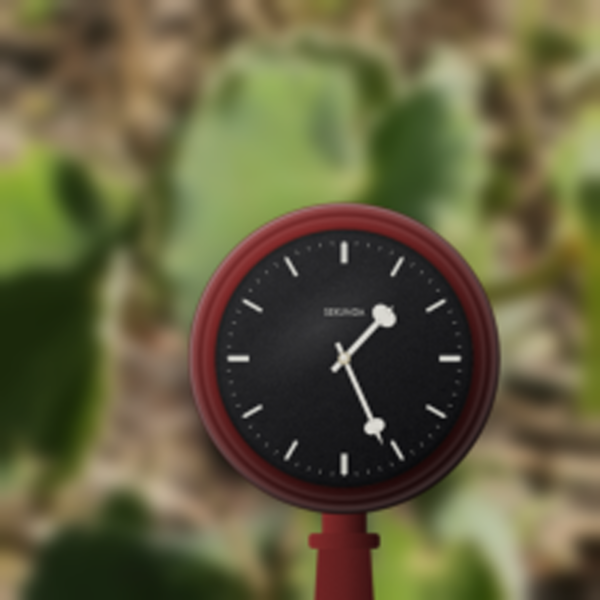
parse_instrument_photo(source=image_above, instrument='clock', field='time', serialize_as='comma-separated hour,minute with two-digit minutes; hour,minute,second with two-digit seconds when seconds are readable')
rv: 1,26
